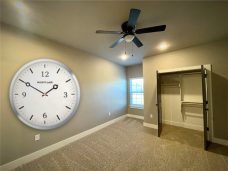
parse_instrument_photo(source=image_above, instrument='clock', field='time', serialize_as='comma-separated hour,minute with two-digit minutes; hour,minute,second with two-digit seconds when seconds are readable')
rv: 1,50
